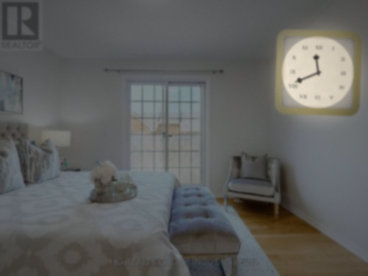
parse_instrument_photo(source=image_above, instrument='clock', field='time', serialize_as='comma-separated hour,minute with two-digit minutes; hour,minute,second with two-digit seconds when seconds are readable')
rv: 11,41
